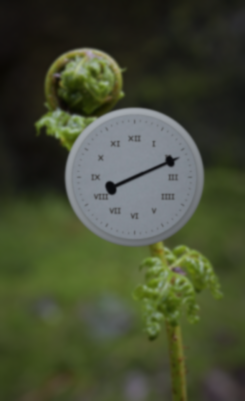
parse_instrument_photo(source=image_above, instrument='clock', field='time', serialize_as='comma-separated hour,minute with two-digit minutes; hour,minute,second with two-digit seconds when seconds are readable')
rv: 8,11
